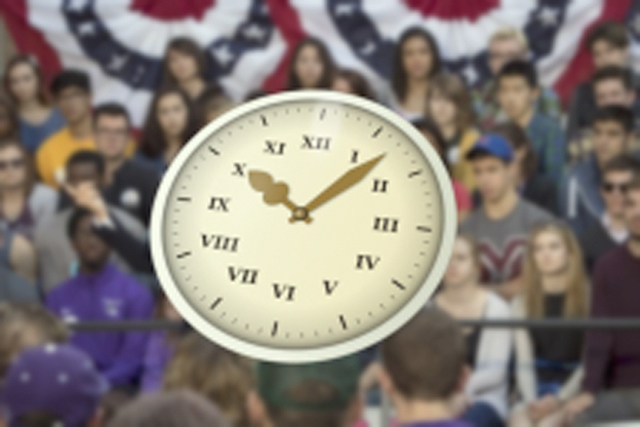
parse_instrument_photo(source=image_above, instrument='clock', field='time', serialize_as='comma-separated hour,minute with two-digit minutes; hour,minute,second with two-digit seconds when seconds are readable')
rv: 10,07
